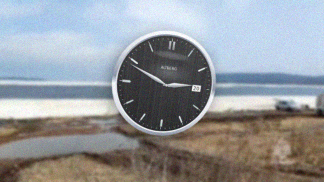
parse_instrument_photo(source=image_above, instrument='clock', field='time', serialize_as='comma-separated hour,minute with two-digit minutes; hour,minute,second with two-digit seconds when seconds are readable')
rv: 2,49
